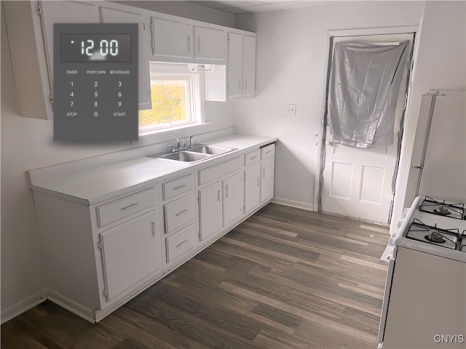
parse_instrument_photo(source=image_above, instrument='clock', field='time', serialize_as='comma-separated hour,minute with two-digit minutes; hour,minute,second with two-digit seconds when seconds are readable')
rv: 12,00
